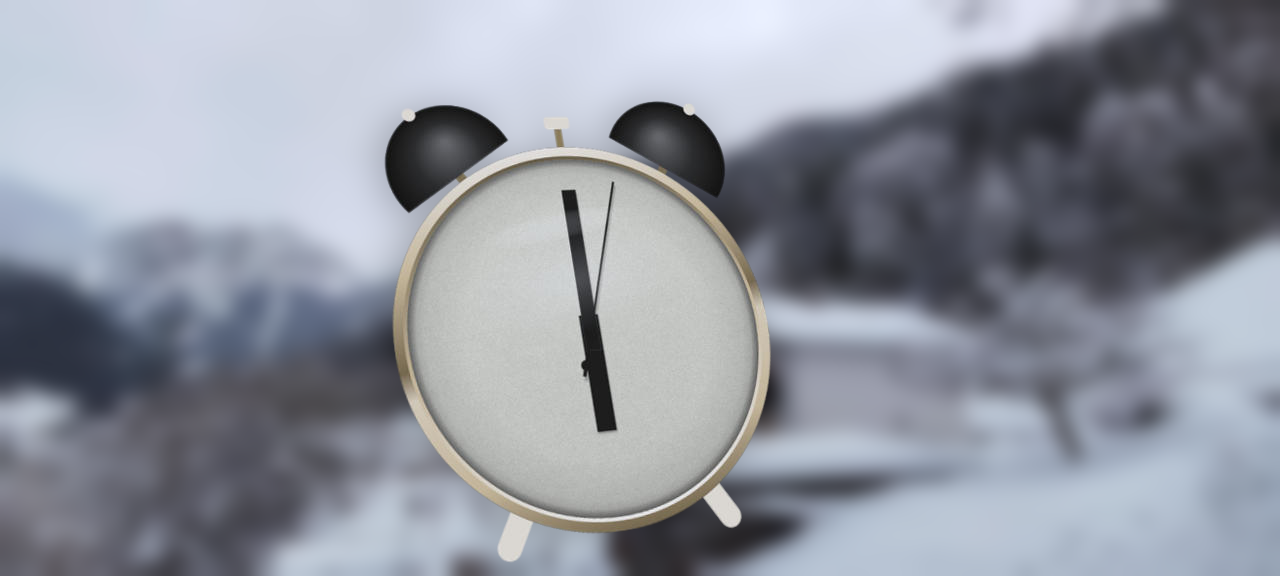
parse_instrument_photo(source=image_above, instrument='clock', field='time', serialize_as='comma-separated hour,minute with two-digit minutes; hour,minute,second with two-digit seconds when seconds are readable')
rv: 6,00,03
